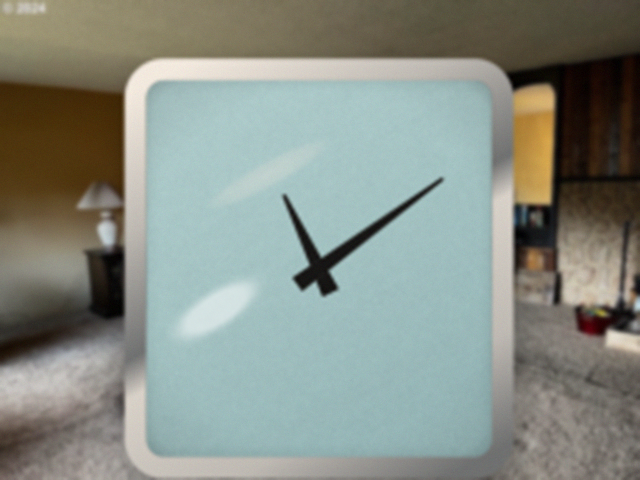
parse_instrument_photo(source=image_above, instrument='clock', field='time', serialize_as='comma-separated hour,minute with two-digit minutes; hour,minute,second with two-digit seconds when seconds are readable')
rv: 11,09
